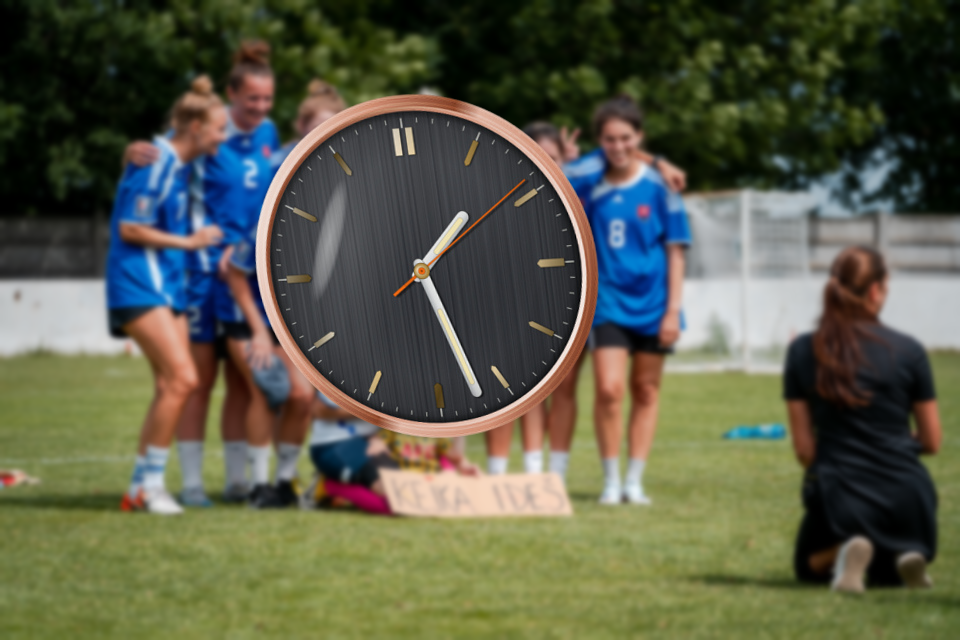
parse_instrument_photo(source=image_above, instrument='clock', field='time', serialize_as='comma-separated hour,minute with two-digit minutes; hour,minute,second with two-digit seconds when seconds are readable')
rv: 1,27,09
